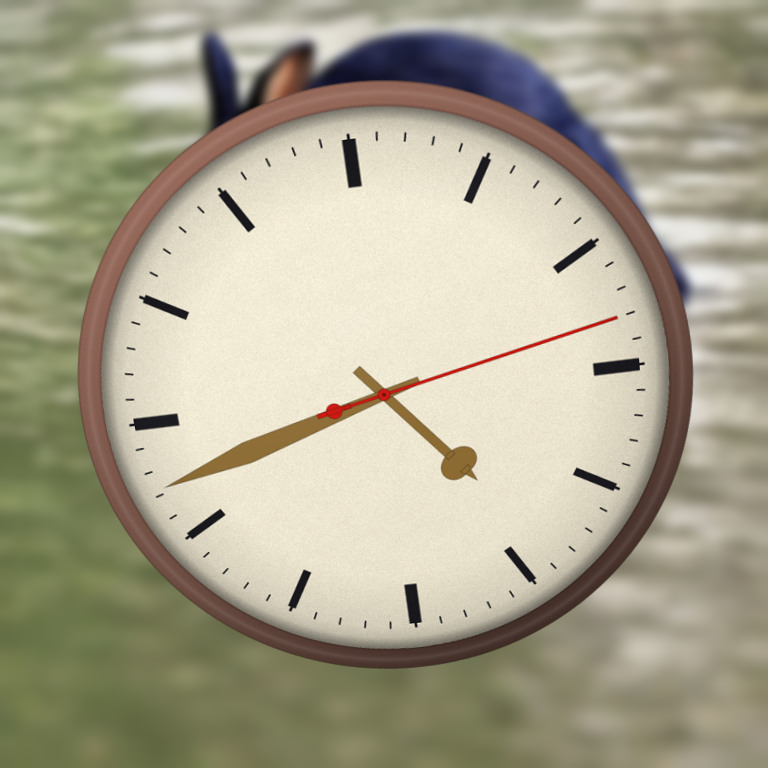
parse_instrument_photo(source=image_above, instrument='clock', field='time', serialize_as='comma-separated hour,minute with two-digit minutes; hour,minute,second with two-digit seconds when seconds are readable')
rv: 4,42,13
